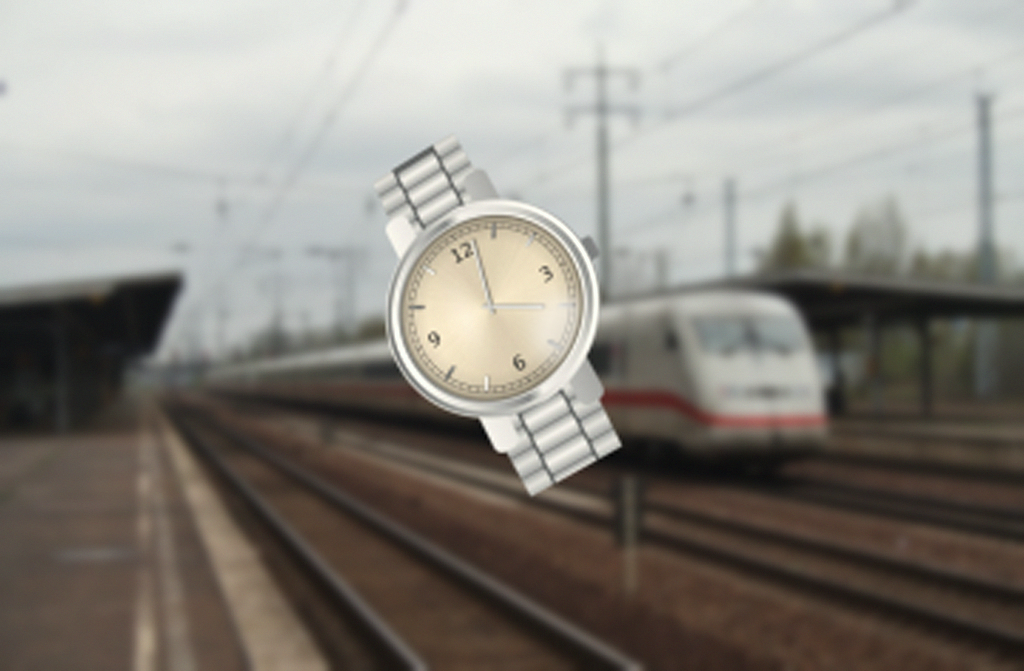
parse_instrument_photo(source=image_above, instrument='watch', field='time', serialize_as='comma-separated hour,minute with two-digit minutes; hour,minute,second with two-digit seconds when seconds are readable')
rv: 4,02
